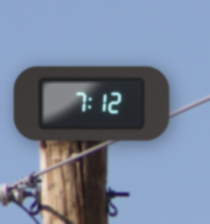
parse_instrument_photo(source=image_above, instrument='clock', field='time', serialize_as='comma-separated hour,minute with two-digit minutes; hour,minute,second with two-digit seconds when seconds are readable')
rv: 7,12
